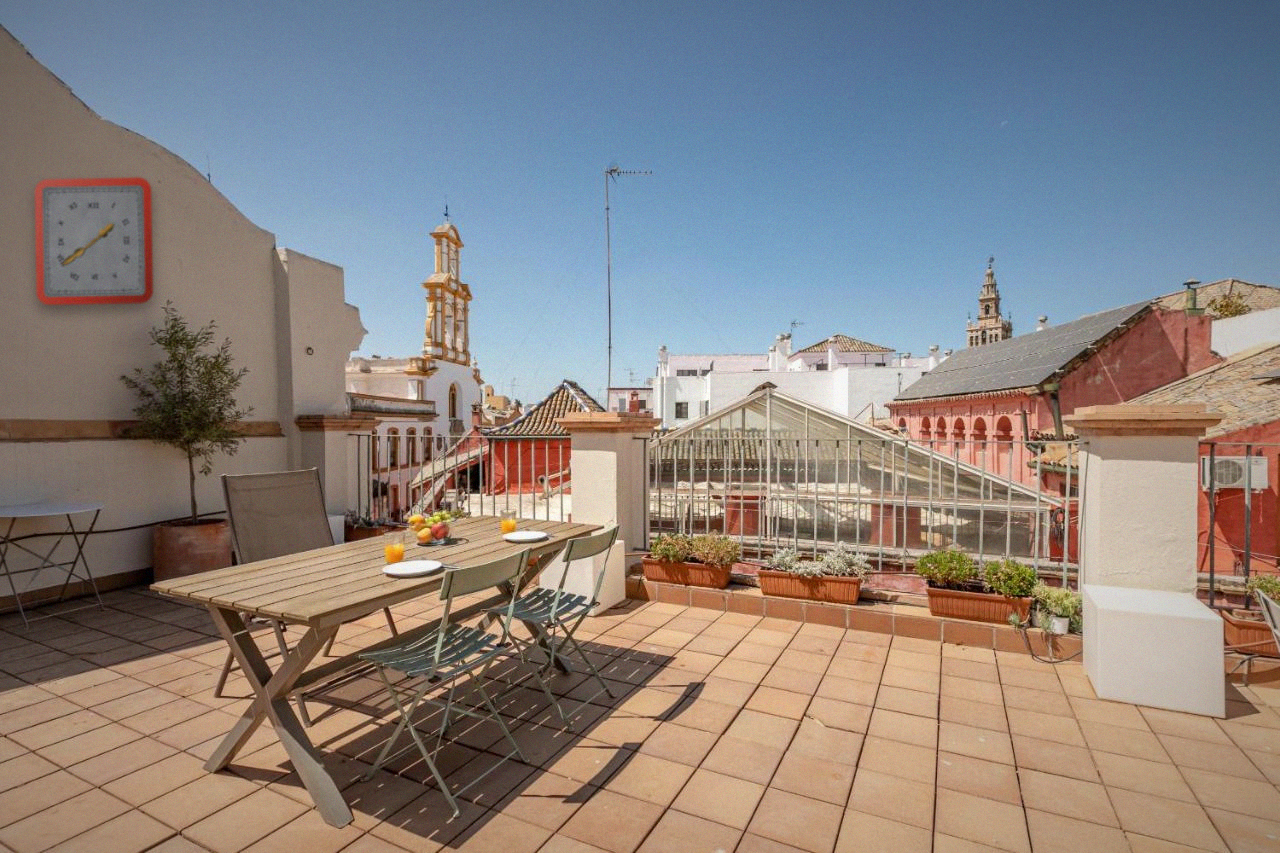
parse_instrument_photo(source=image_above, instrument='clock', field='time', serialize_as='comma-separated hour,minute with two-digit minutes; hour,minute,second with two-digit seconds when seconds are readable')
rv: 1,39
